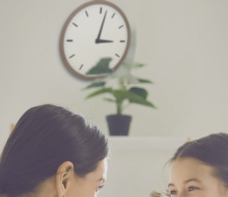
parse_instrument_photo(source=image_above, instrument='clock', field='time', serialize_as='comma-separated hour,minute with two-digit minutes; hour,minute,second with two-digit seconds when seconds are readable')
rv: 3,02
